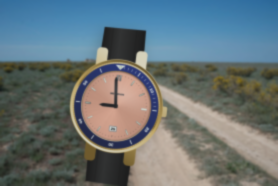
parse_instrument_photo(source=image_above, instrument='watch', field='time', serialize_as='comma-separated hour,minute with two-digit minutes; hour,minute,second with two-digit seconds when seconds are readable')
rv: 8,59
